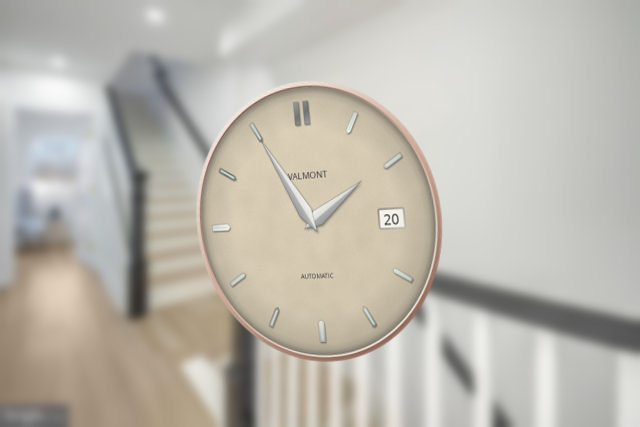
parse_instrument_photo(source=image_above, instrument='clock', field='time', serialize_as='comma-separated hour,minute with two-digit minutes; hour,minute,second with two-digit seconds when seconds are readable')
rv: 1,55
